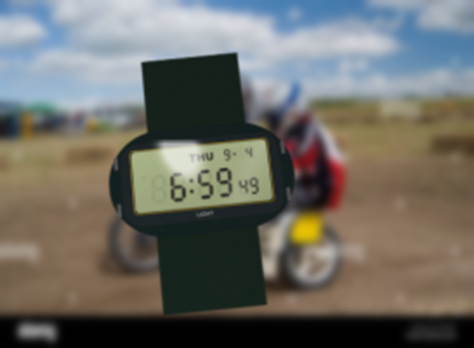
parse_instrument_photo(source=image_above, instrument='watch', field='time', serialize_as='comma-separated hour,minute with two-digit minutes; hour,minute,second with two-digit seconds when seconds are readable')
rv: 6,59,49
